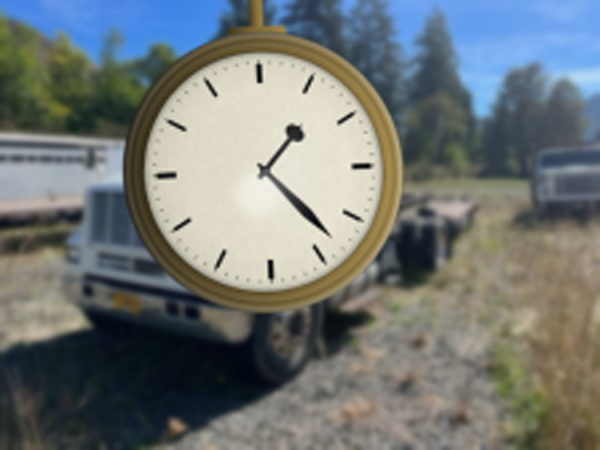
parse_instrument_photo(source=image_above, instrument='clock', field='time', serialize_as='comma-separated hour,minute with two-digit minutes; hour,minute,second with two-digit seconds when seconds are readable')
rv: 1,23
